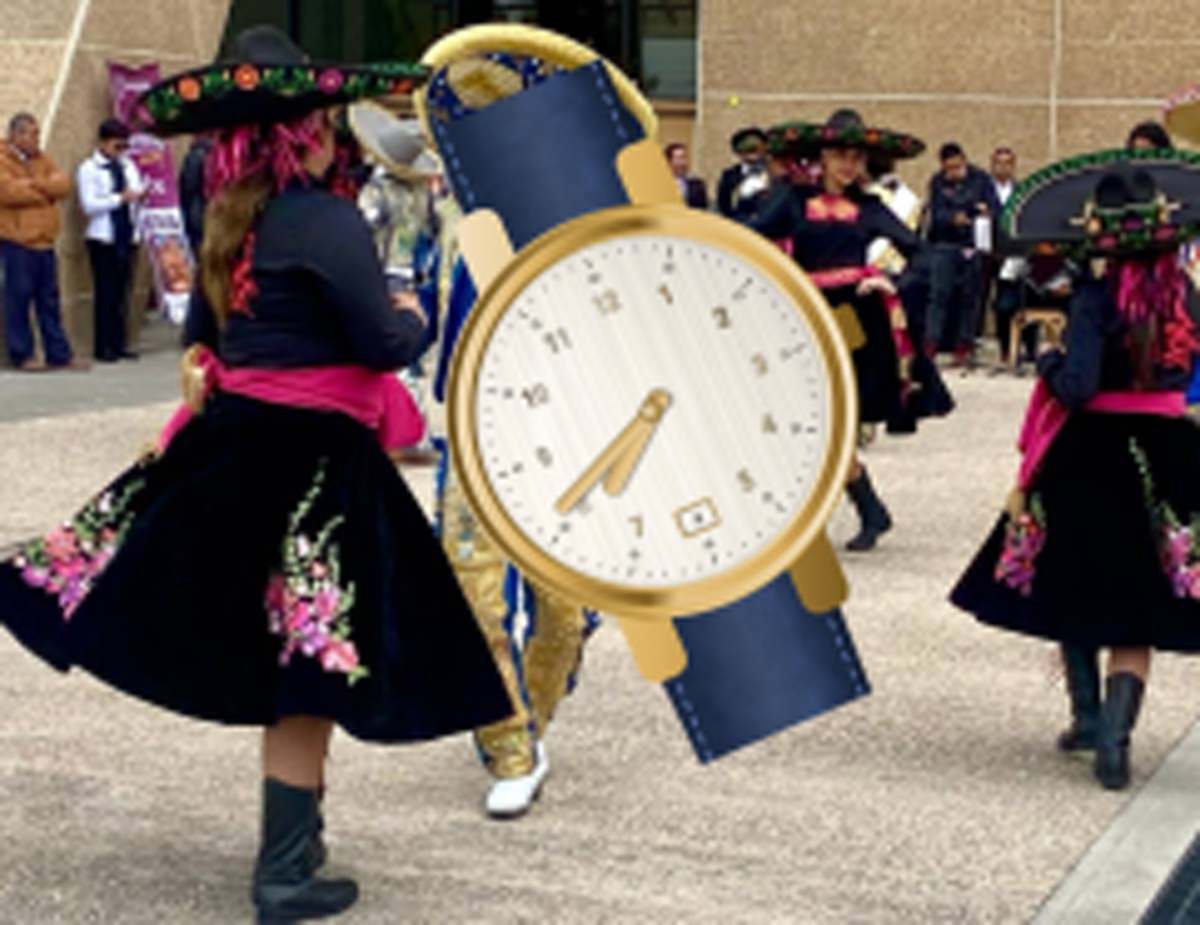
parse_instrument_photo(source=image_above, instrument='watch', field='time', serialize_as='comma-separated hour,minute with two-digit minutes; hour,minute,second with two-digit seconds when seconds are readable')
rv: 7,41
